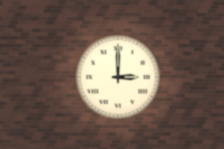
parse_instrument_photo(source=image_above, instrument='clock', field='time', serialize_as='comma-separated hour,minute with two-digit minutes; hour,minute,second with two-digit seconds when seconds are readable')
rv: 3,00
